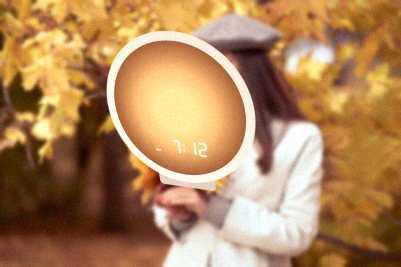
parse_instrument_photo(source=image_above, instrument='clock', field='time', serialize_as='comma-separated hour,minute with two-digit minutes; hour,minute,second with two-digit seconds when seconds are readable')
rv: 7,12
